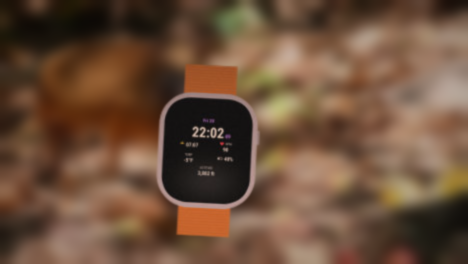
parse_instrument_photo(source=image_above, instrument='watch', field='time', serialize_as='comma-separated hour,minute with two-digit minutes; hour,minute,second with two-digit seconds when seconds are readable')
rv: 22,02
